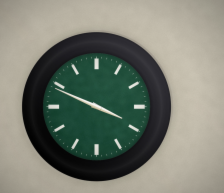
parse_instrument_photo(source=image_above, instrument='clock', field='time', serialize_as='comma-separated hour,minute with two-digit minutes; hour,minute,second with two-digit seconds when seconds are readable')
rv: 3,49
